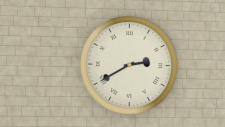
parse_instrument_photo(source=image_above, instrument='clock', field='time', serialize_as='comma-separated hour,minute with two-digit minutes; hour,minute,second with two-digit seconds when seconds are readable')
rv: 2,40
